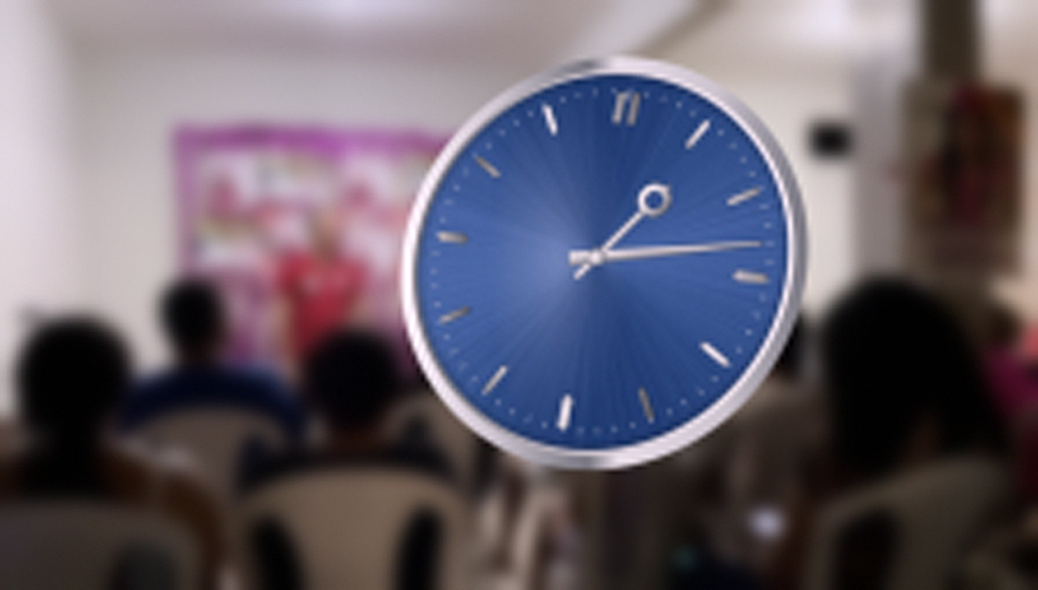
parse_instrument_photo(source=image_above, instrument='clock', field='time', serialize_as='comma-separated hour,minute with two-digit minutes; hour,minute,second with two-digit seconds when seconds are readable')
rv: 1,13
